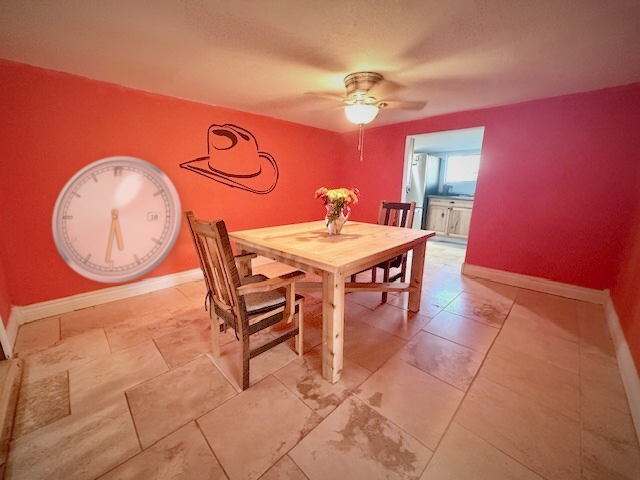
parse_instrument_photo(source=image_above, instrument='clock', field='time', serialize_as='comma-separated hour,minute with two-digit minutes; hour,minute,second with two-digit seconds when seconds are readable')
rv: 5,31
